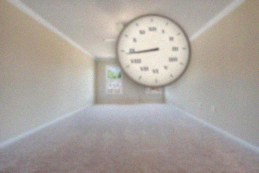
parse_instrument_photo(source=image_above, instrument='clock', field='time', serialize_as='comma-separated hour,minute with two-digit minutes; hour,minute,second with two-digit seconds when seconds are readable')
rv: 8,44
